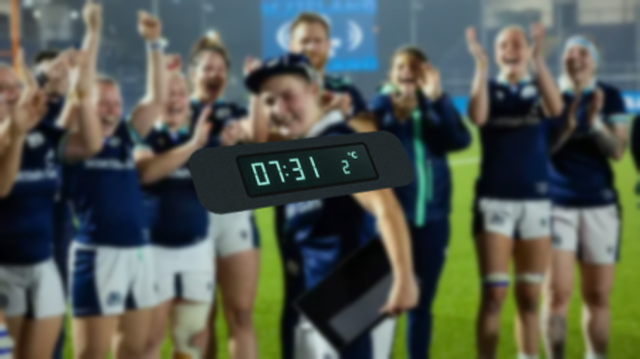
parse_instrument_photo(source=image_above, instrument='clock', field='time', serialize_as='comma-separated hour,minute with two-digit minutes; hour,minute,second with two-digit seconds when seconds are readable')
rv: 7,31
